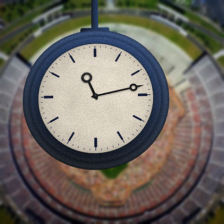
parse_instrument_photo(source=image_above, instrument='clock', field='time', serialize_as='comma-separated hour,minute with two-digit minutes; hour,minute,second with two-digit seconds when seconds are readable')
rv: 11,13
